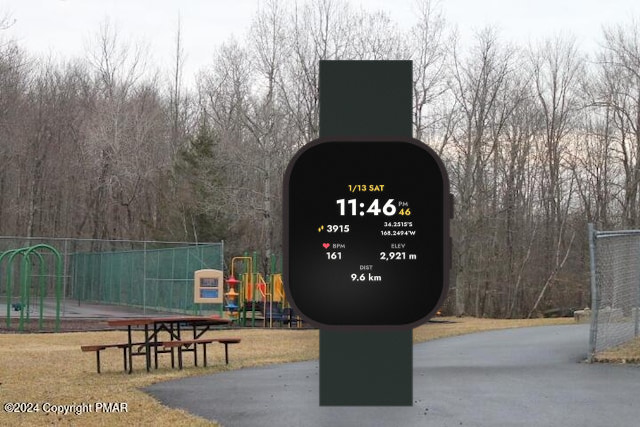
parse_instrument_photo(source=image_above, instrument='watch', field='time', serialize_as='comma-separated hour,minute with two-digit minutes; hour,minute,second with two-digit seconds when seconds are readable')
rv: 11,46,46
